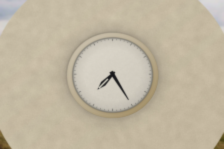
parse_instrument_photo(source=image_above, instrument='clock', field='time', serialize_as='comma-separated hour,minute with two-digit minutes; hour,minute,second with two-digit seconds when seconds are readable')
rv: 7,25
